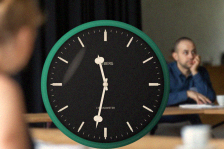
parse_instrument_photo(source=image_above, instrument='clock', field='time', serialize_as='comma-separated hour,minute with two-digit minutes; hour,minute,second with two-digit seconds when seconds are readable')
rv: 11,32
